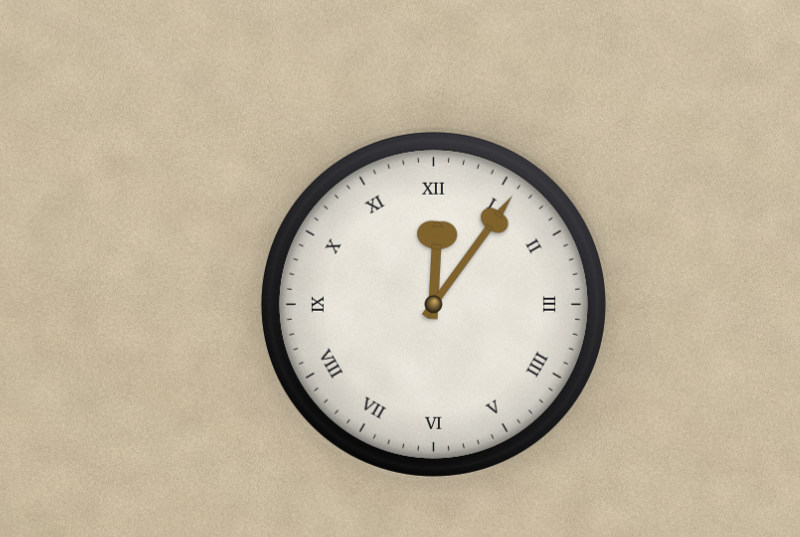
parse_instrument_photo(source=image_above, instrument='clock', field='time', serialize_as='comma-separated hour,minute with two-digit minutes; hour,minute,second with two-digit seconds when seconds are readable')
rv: 12,06
